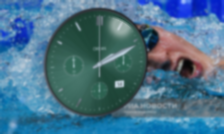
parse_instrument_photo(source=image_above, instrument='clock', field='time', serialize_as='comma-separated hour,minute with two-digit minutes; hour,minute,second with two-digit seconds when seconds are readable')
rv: 2,11
